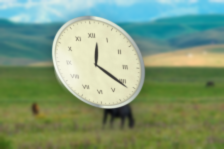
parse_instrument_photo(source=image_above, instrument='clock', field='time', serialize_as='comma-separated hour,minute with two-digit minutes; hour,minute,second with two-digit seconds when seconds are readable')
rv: 12,21
